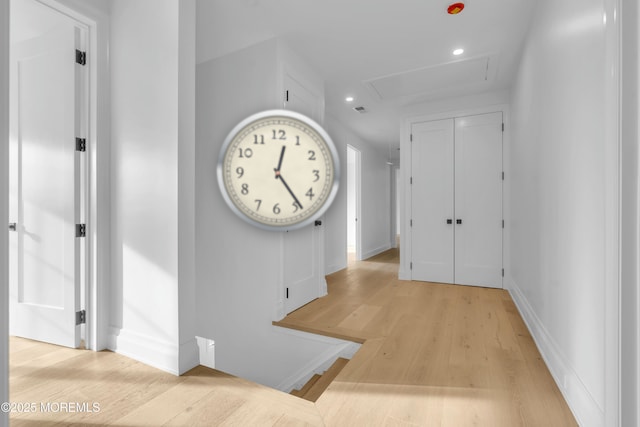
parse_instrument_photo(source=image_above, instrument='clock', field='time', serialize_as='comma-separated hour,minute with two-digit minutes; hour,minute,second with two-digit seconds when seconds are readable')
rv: 12,24
